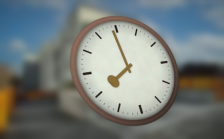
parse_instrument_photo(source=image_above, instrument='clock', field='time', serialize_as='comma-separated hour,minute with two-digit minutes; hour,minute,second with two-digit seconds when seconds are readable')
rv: 7,59
